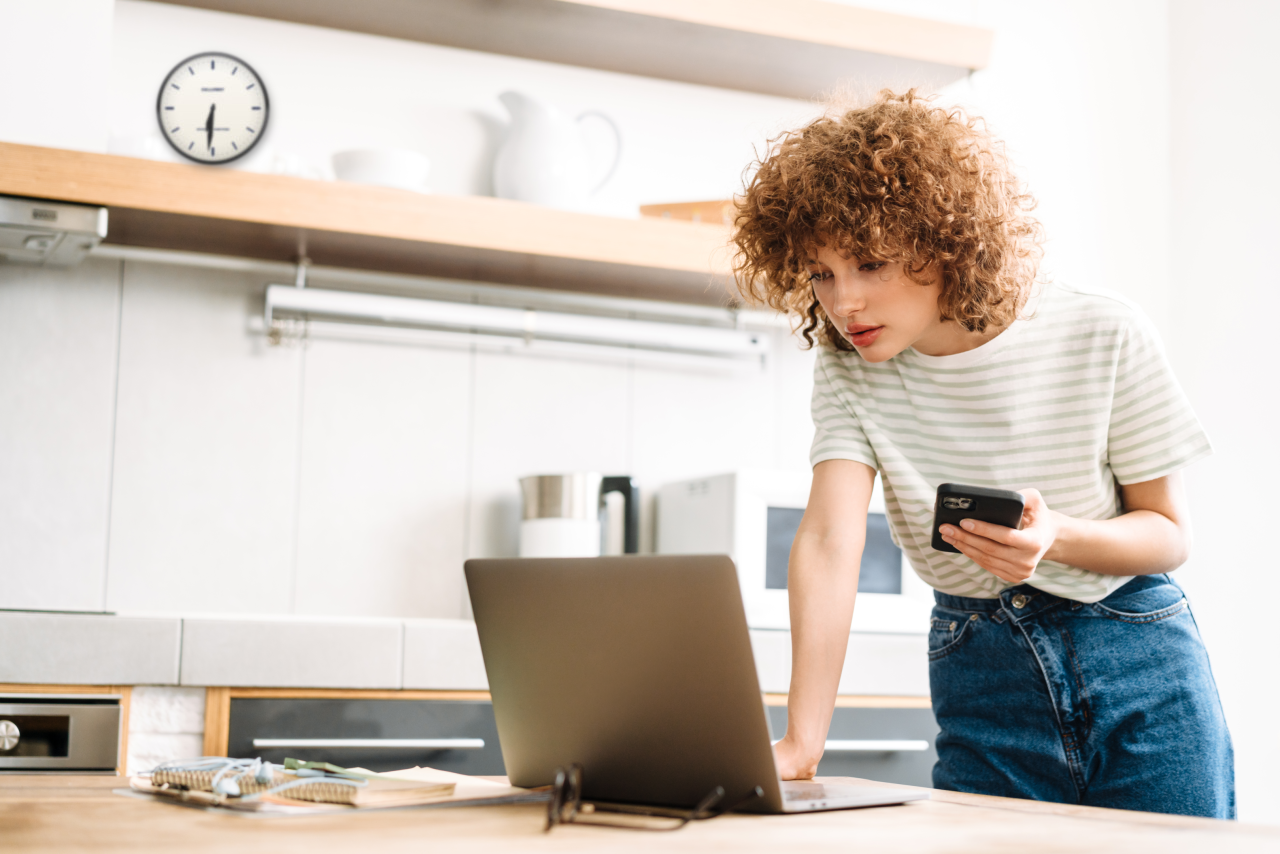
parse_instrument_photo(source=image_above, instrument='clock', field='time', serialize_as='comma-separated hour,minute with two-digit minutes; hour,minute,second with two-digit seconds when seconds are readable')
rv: 6,31
